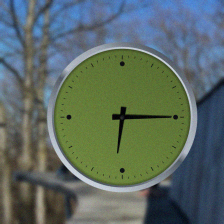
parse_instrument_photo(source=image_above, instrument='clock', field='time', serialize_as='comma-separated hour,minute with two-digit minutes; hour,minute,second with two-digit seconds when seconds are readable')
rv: 6,15
